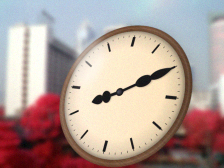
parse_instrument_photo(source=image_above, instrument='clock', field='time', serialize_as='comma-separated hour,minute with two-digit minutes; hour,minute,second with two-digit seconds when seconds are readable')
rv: 8,10
